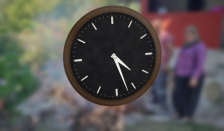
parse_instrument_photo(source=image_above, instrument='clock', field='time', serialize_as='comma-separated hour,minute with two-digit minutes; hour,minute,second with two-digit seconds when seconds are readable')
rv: 4,27
